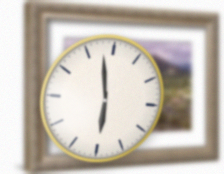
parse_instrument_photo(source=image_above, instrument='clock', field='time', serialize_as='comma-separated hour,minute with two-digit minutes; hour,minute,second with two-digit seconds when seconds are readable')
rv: 5,58
